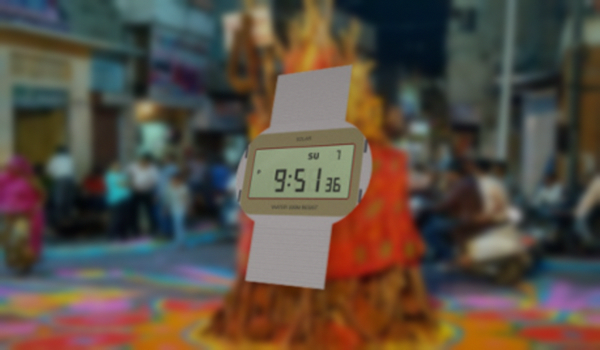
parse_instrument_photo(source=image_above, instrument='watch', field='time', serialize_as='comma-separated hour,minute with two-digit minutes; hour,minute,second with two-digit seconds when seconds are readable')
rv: 9,51,36
